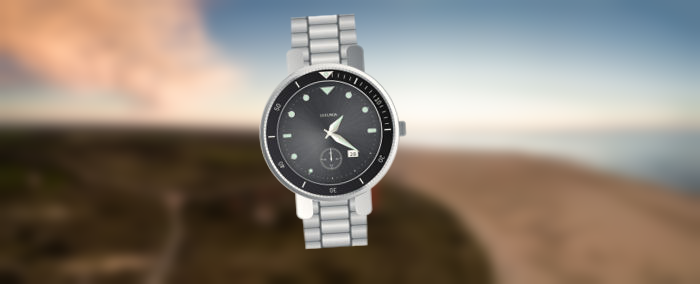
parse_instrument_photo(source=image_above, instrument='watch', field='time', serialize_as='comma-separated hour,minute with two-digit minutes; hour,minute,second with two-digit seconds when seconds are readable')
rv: 1,21
